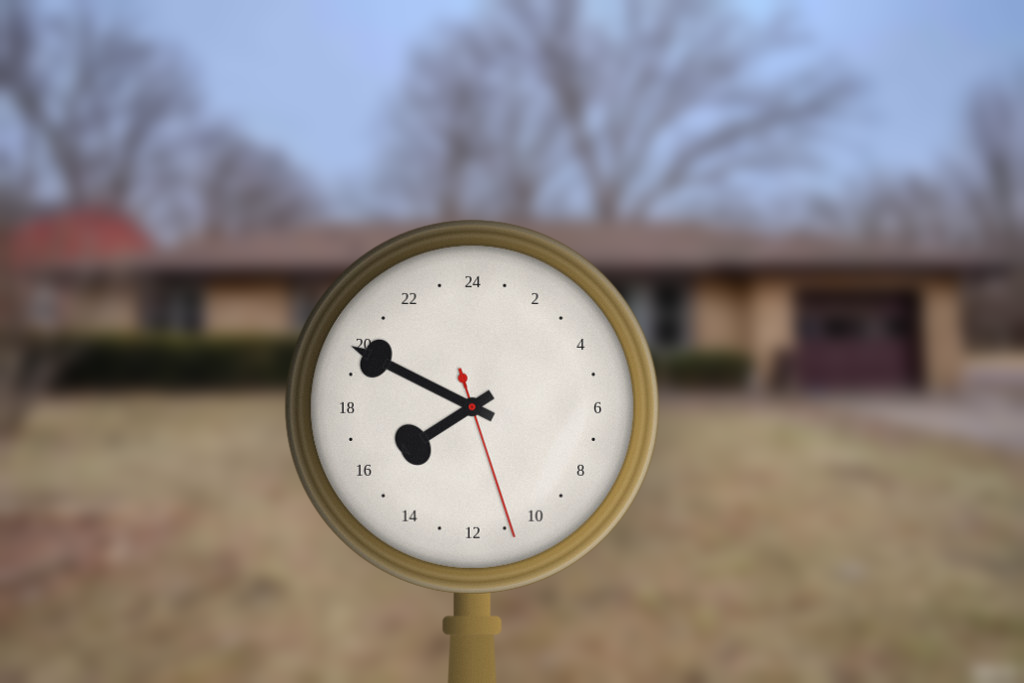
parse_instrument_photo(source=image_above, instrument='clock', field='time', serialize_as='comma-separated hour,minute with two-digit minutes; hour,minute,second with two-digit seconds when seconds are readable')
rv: 15,49,27
